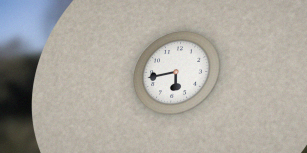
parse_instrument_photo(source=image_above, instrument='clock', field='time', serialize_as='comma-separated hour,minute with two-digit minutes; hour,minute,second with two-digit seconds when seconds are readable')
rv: 5,43
